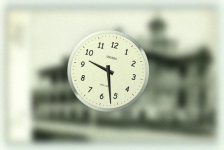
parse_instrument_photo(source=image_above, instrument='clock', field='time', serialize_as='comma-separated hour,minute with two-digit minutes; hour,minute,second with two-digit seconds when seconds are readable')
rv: 9,27
